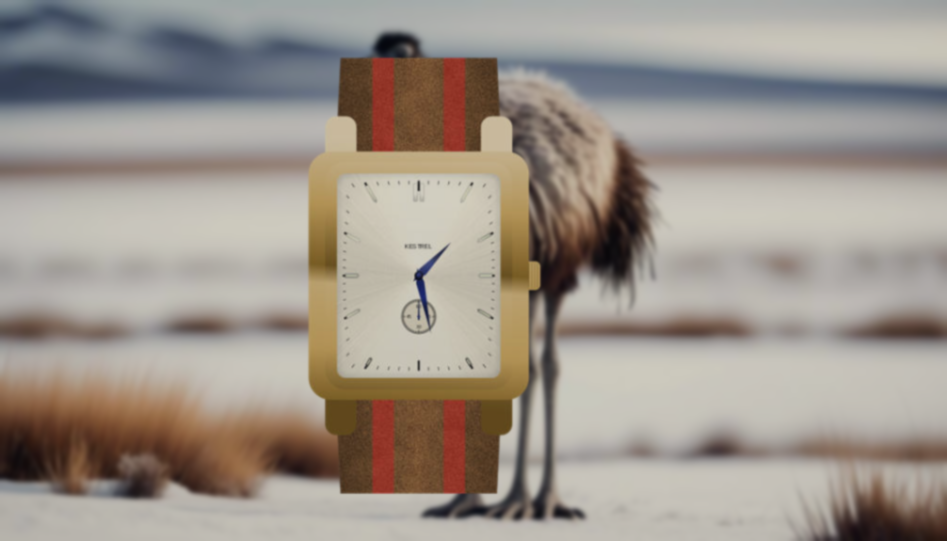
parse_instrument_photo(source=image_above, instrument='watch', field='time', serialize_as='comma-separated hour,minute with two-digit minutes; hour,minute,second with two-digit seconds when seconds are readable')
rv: 1,28
